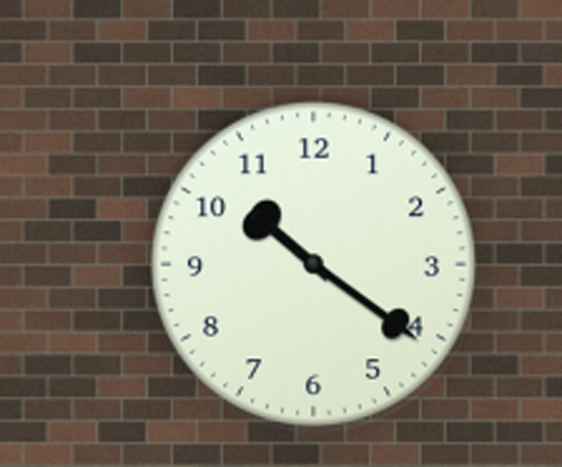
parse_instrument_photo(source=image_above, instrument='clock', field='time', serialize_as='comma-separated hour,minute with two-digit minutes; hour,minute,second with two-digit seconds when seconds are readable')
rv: 10,21
